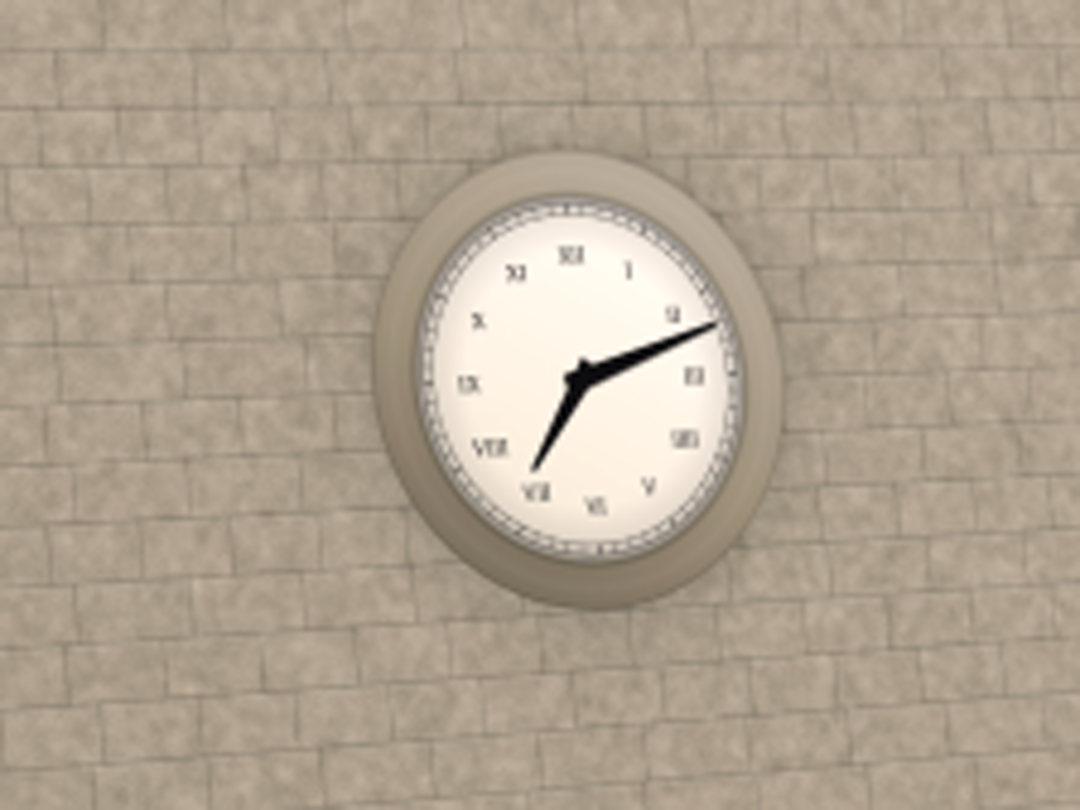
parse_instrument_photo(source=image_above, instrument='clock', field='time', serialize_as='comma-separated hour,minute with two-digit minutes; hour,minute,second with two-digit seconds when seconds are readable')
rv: 7,12
